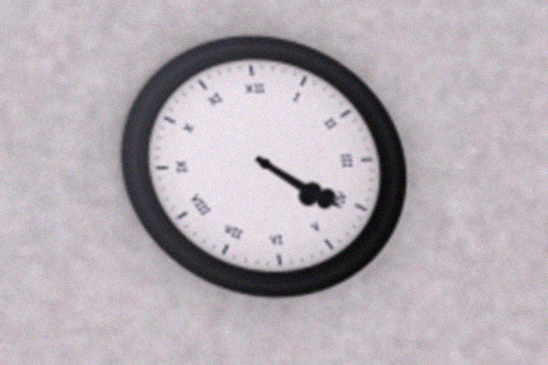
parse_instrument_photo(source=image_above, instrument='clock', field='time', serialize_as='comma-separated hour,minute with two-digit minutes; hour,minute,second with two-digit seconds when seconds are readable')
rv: 4,21
